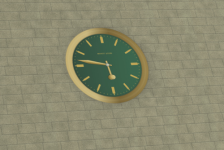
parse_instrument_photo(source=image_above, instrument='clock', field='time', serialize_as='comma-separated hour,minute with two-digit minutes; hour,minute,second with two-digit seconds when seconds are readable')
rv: 5,47
